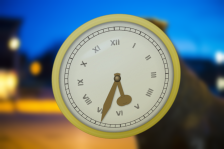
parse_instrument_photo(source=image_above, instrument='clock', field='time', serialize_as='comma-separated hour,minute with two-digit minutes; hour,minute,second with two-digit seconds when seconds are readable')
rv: 5,34
